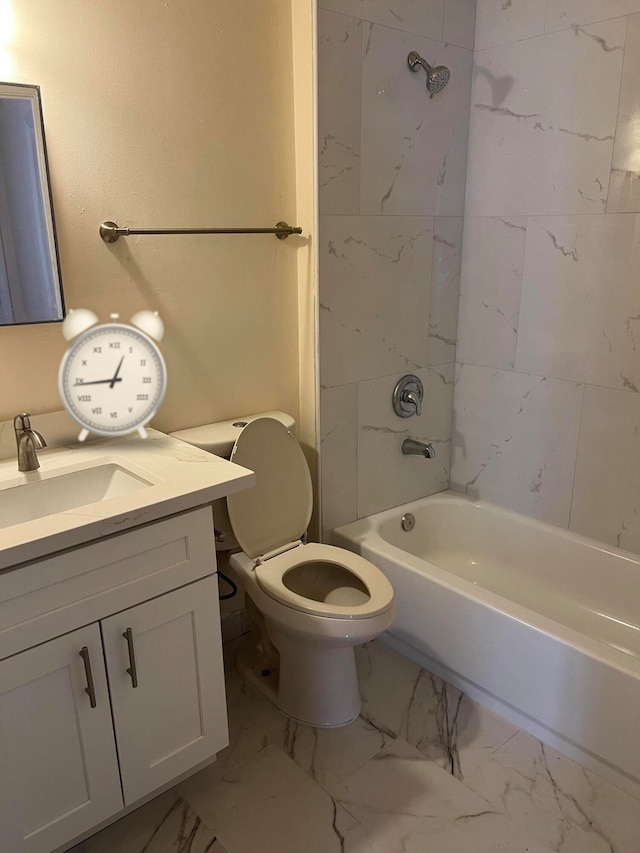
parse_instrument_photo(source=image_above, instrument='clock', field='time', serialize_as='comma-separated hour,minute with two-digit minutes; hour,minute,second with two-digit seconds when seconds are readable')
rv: 12,44
